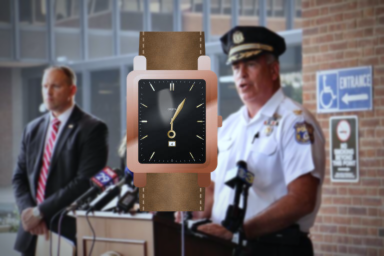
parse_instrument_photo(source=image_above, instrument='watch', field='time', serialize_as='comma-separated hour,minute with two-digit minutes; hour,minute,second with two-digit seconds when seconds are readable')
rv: 6,05
